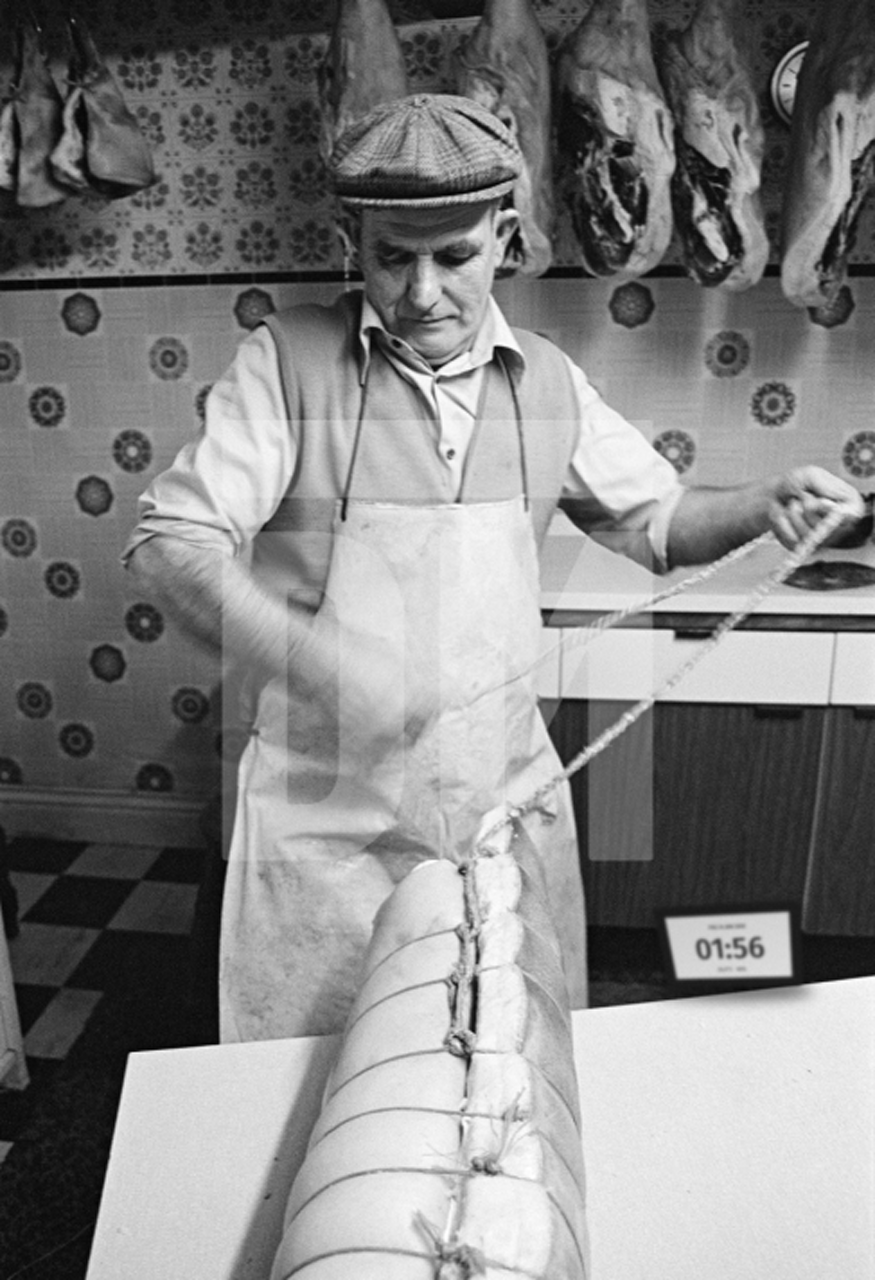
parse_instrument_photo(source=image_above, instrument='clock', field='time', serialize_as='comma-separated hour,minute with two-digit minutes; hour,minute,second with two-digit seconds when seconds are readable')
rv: 1,56
